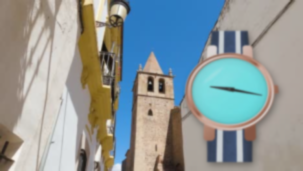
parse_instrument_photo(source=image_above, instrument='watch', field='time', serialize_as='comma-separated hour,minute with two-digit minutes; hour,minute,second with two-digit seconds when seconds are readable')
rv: 9,17
